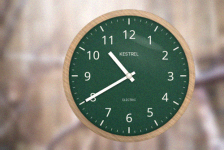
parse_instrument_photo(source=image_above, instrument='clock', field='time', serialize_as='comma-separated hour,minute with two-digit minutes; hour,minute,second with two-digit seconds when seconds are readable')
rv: 10,40
